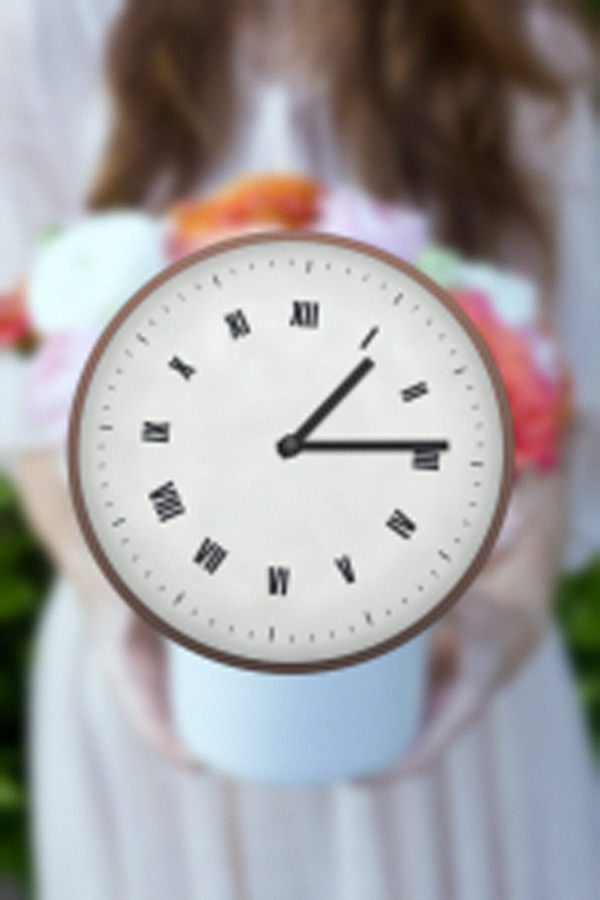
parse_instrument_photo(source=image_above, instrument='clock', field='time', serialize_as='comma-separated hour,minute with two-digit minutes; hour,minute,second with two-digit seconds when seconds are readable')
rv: 1,14
